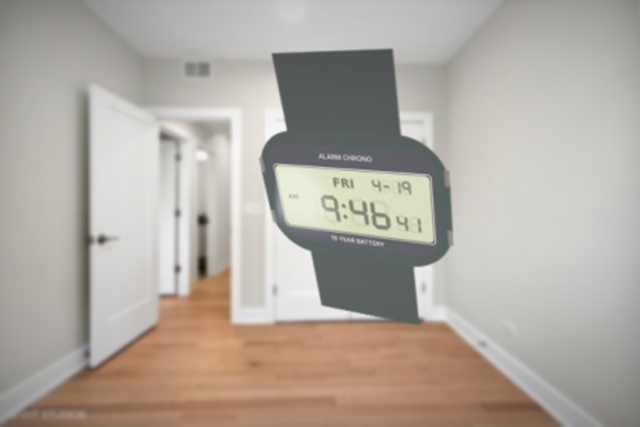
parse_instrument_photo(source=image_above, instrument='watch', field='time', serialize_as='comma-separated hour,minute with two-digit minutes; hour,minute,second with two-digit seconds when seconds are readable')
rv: 9,46,41
